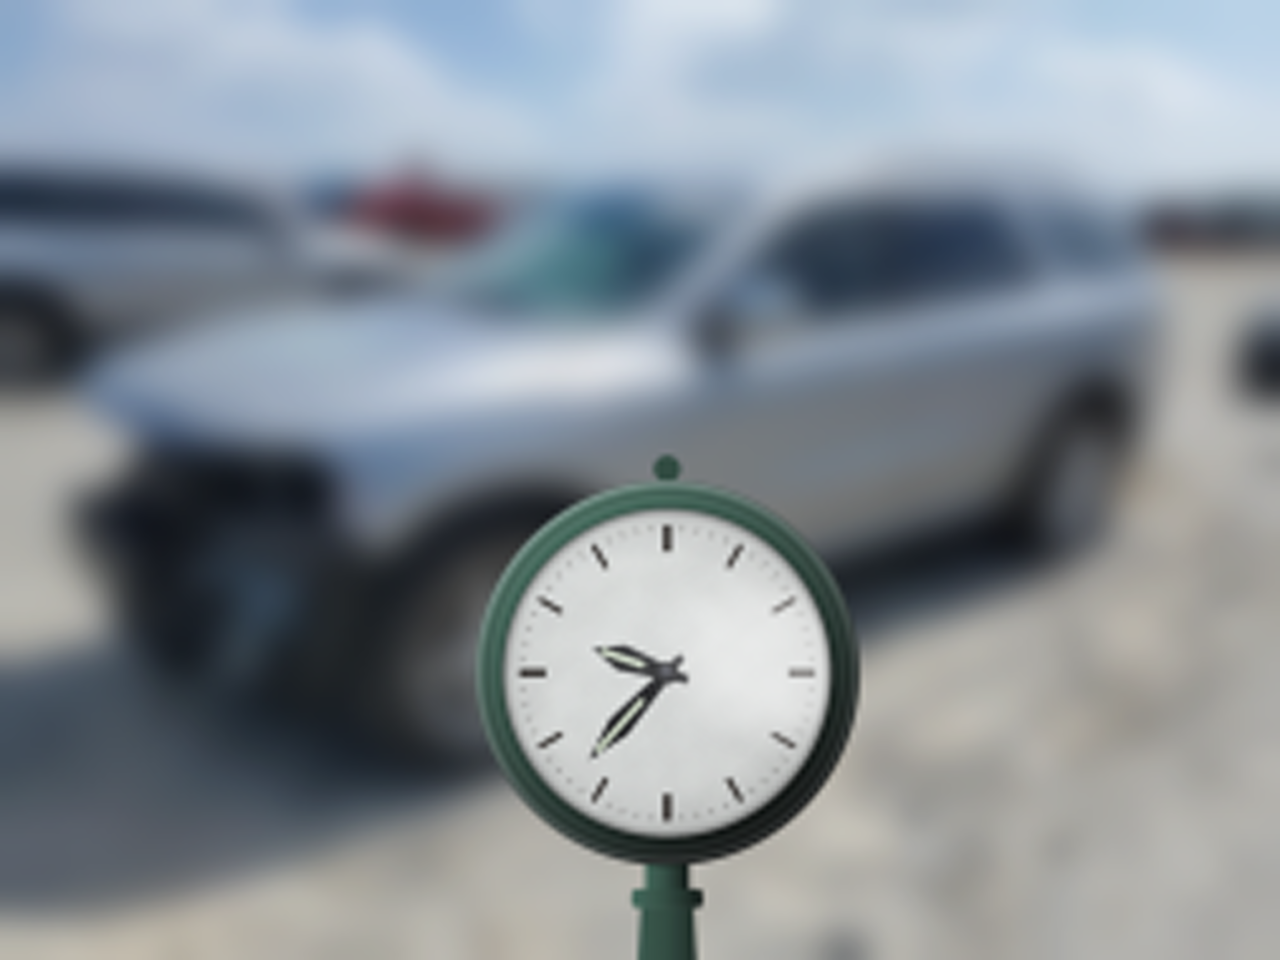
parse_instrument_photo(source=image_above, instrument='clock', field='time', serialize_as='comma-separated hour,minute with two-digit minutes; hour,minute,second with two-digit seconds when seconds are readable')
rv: 9,37
